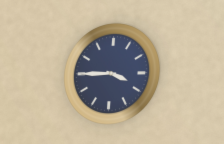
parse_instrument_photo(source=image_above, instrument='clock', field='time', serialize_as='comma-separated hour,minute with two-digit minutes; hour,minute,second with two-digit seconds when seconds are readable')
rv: 3,45
